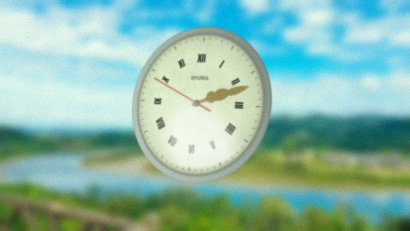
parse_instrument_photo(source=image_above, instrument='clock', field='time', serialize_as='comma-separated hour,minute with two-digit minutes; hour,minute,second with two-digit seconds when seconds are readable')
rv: 2,11,49
